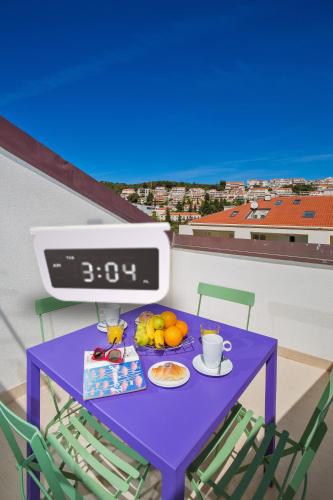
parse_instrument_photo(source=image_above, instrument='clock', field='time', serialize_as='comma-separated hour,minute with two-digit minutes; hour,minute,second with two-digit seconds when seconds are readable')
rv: 3,04
